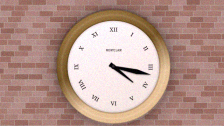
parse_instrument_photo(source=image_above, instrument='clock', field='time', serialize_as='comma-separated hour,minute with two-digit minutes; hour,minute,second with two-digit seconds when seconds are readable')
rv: 4,17
